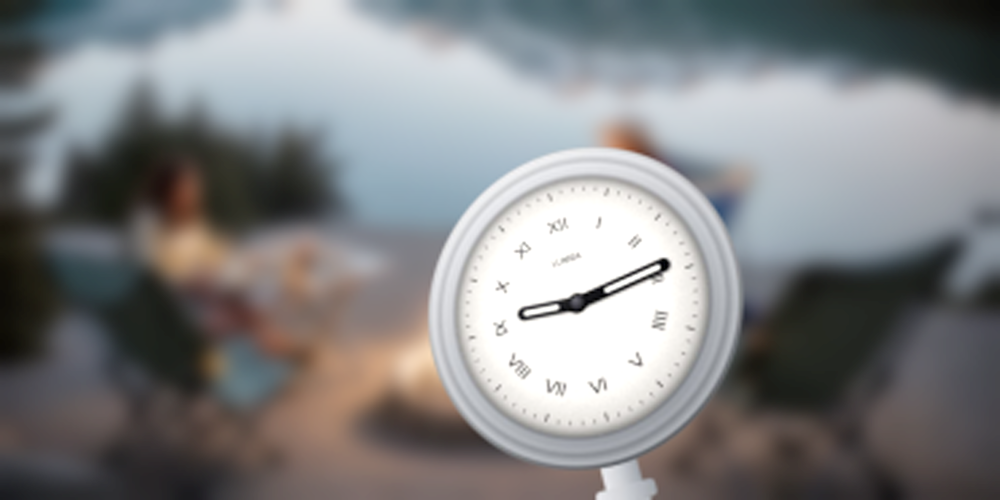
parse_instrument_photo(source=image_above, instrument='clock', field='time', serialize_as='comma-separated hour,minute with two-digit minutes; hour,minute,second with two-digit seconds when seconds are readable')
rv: 9,14
